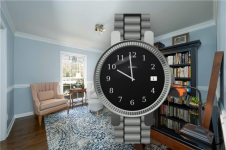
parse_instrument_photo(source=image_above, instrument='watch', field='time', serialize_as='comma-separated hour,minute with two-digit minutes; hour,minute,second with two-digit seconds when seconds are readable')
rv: 9,59
